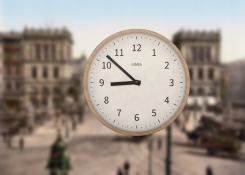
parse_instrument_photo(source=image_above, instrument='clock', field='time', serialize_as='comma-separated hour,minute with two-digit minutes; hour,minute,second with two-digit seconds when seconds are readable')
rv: 8,52
